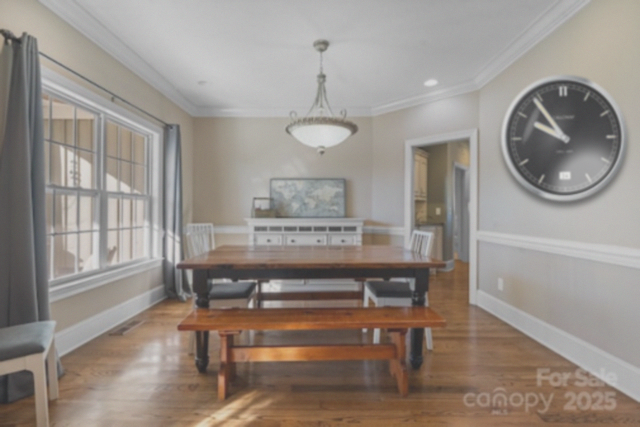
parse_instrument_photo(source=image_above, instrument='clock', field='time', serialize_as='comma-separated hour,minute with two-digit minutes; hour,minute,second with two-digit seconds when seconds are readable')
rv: 9,54
